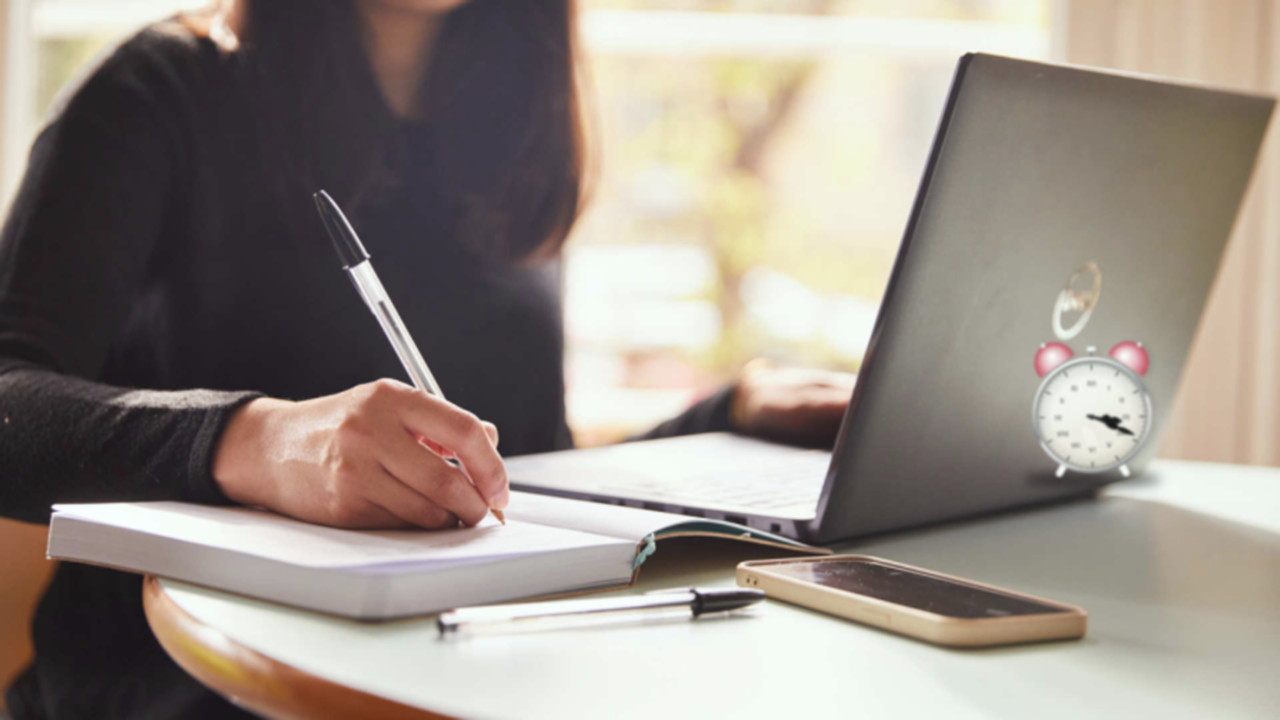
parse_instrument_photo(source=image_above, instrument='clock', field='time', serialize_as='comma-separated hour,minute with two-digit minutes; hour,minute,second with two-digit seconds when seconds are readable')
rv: 3,19
